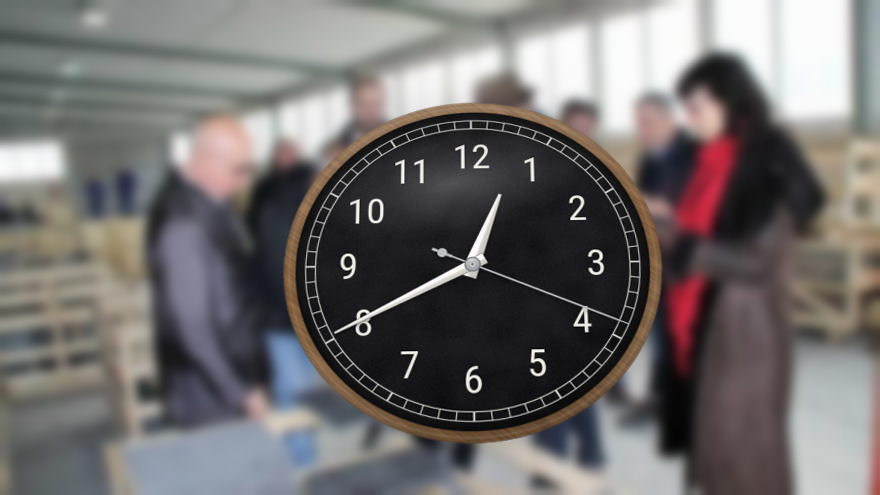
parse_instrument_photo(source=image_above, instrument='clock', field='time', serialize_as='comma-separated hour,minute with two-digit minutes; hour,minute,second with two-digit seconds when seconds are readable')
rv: 12,40,19
